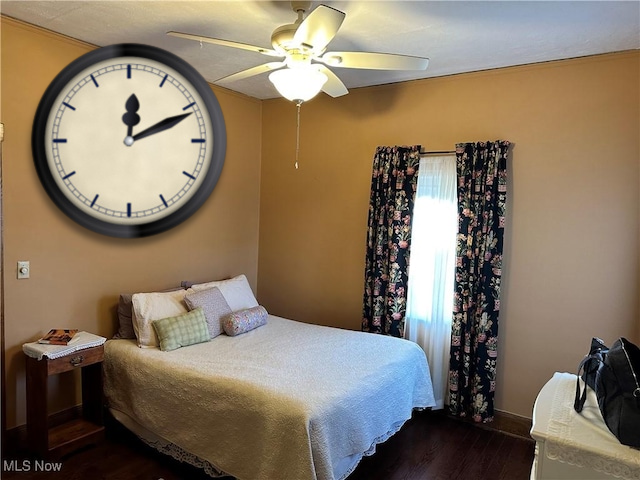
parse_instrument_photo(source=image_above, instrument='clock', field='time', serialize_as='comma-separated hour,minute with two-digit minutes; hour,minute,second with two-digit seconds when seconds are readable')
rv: 12,11
